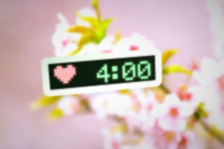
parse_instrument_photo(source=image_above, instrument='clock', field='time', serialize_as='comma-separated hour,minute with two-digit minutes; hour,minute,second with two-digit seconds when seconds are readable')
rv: 4,00
